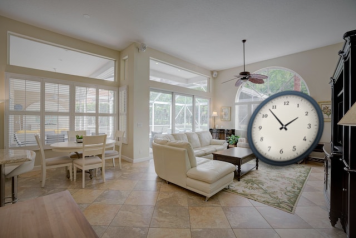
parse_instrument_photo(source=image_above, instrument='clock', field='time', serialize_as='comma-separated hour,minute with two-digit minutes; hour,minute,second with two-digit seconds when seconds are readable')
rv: 1,53
